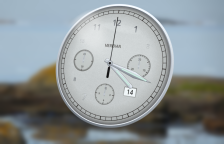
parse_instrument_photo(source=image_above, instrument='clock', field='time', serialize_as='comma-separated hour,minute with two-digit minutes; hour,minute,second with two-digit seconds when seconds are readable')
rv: 4,18
